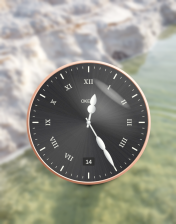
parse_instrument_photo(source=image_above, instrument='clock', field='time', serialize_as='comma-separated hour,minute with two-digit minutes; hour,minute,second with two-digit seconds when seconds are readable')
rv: 12,25
